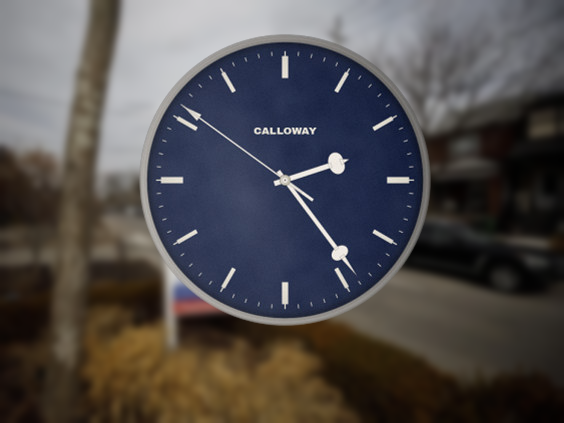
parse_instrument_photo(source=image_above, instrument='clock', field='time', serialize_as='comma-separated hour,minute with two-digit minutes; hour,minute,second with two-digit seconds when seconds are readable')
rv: 2,23,51
